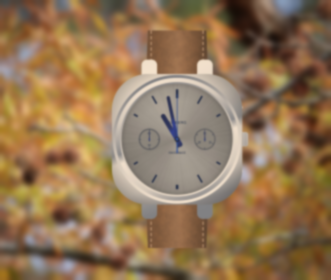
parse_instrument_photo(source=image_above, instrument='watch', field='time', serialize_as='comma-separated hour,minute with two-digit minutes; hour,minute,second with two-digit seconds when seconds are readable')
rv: 10,58
